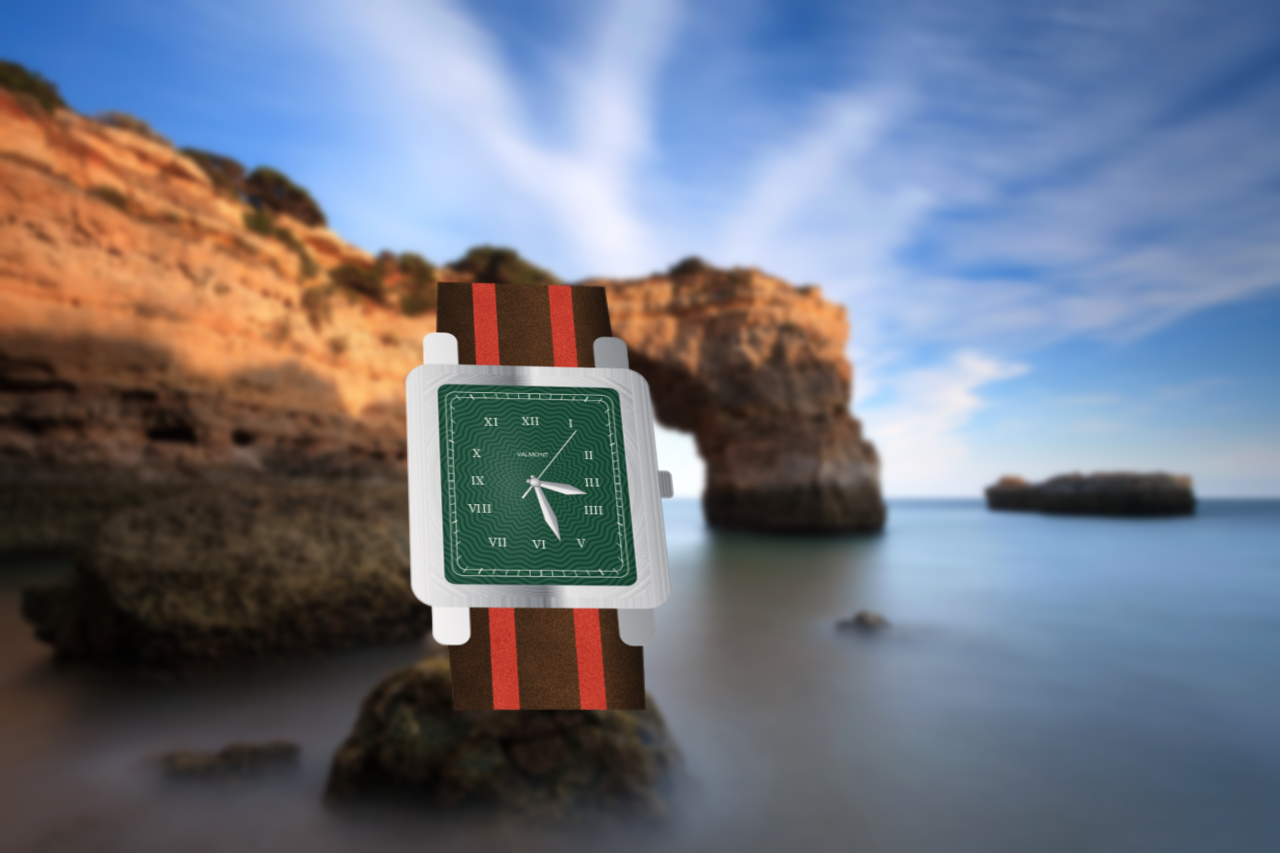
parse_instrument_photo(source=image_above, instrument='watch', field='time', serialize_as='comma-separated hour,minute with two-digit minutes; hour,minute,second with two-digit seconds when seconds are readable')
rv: 3,27,06
